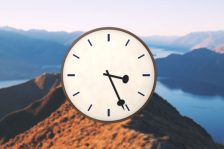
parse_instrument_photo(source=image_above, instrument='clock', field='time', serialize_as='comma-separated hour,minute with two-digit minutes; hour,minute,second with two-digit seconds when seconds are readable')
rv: 3,26
